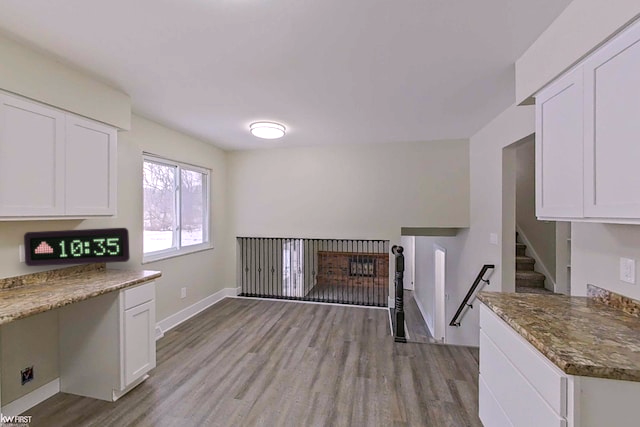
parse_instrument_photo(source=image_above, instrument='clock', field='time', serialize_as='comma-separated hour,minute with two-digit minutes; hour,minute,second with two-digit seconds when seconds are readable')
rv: 10,35
